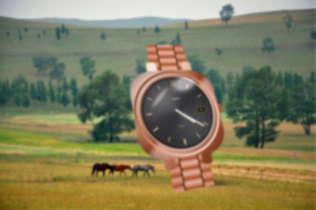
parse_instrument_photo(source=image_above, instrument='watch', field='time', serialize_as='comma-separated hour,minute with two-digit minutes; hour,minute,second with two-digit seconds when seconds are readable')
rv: 4,21
